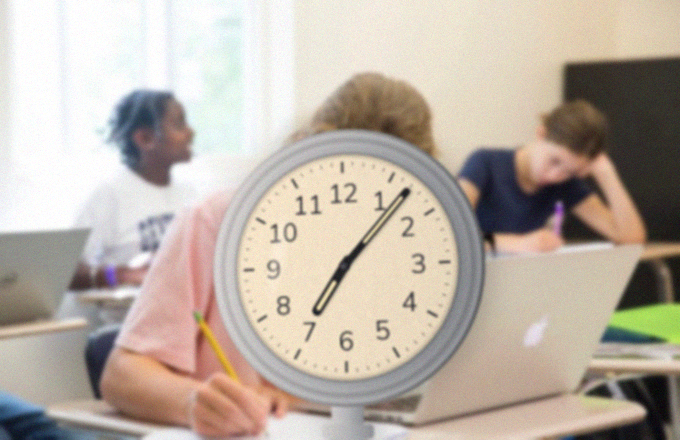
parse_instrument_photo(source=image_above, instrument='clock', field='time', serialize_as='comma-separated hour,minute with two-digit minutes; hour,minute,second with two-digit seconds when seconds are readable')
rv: 7,07
